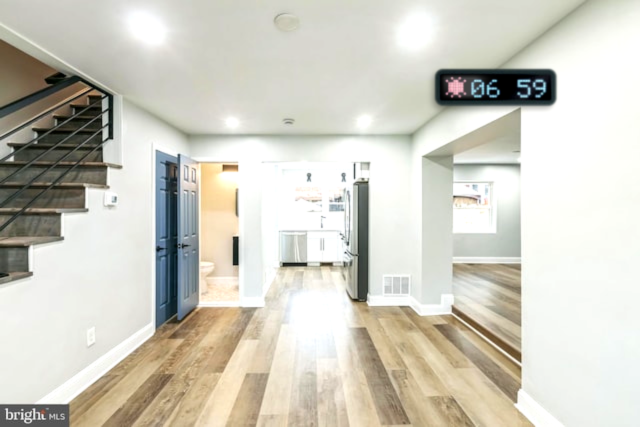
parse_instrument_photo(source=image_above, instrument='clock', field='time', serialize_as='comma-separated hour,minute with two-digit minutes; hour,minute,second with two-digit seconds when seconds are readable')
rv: 6,59
